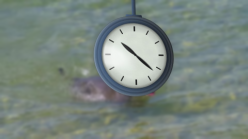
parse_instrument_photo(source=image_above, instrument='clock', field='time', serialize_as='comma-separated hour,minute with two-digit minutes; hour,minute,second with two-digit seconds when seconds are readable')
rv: 10,22
